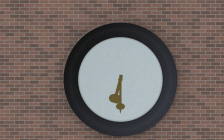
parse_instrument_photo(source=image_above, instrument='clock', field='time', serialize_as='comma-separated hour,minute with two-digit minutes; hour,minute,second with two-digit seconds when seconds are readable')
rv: 6,30
